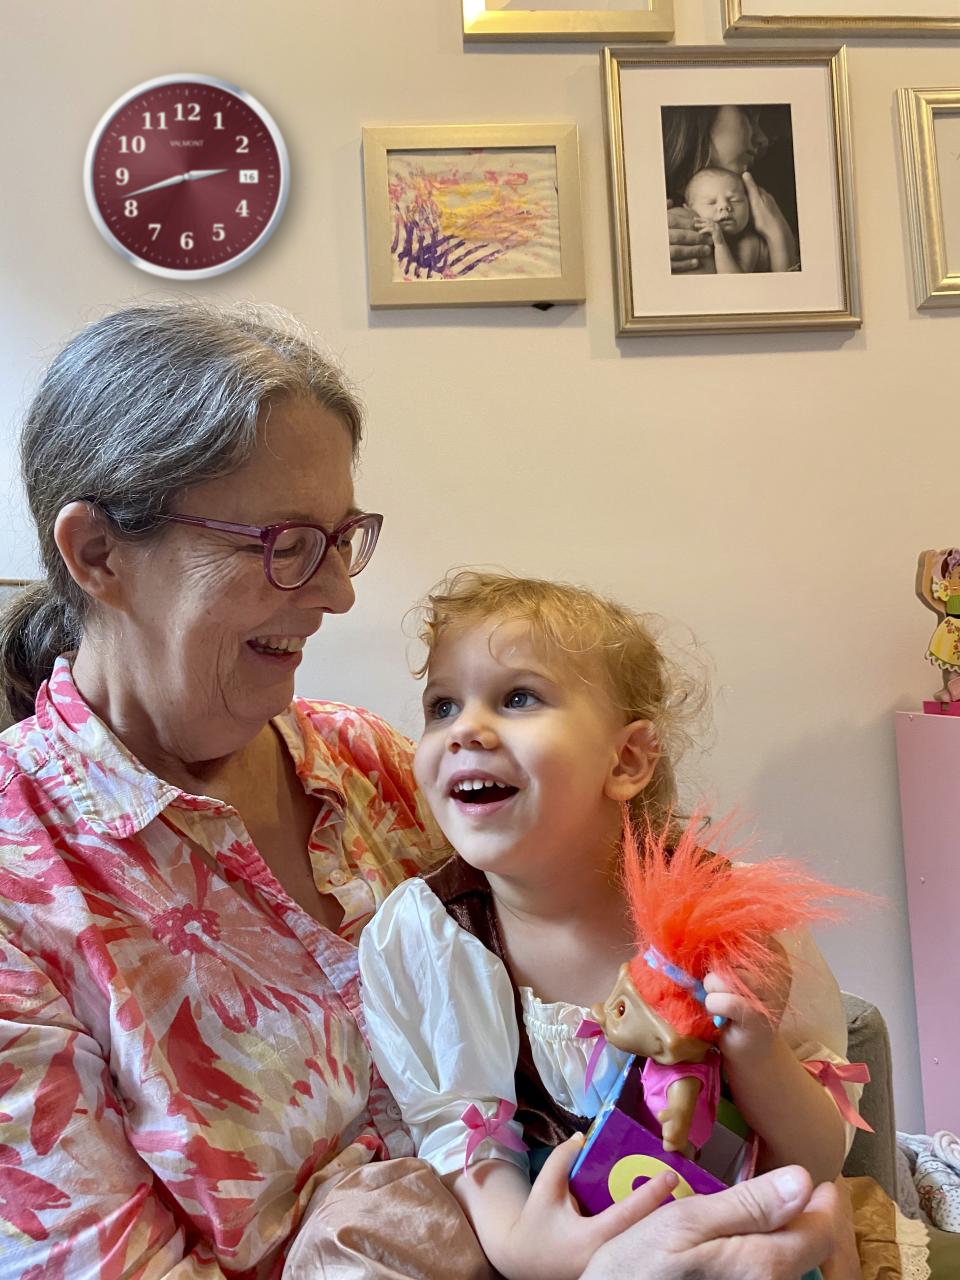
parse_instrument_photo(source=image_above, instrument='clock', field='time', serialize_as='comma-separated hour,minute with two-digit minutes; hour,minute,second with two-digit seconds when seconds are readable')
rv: 2,42
